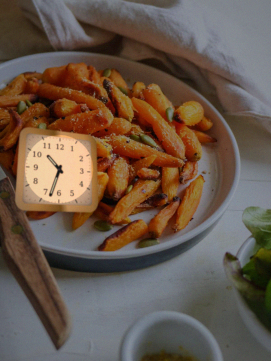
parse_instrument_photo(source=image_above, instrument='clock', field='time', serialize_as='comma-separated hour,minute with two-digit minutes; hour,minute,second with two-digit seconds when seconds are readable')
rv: 10,33
